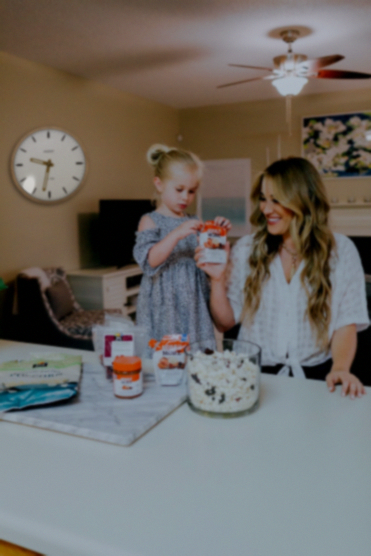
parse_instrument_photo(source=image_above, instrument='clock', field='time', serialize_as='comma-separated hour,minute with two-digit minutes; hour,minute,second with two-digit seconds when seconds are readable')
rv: 9,32
